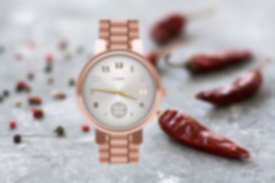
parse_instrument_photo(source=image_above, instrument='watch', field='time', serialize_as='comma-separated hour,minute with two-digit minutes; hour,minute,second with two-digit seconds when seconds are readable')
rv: 3,46
